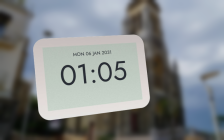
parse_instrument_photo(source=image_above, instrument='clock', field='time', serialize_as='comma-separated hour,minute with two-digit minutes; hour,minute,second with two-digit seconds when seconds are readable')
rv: 1,05
